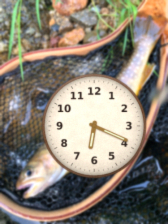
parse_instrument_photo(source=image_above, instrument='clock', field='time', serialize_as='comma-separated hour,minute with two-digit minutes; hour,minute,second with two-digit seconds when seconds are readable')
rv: 6,19
